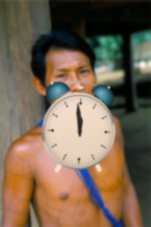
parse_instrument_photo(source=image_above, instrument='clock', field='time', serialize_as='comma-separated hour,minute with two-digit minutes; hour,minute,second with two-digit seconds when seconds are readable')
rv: 11,59
